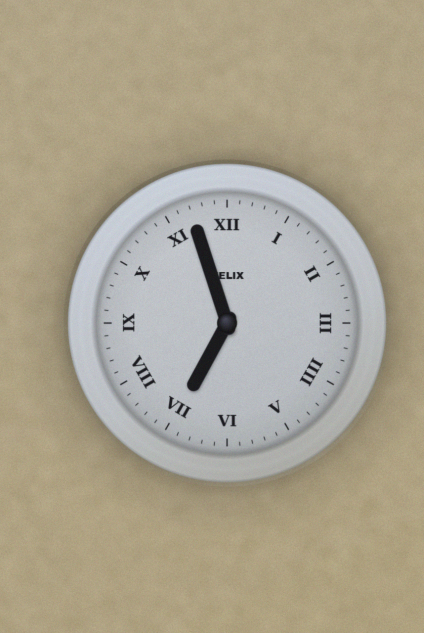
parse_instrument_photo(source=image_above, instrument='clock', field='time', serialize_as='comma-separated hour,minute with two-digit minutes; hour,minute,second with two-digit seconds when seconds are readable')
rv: 6,57
